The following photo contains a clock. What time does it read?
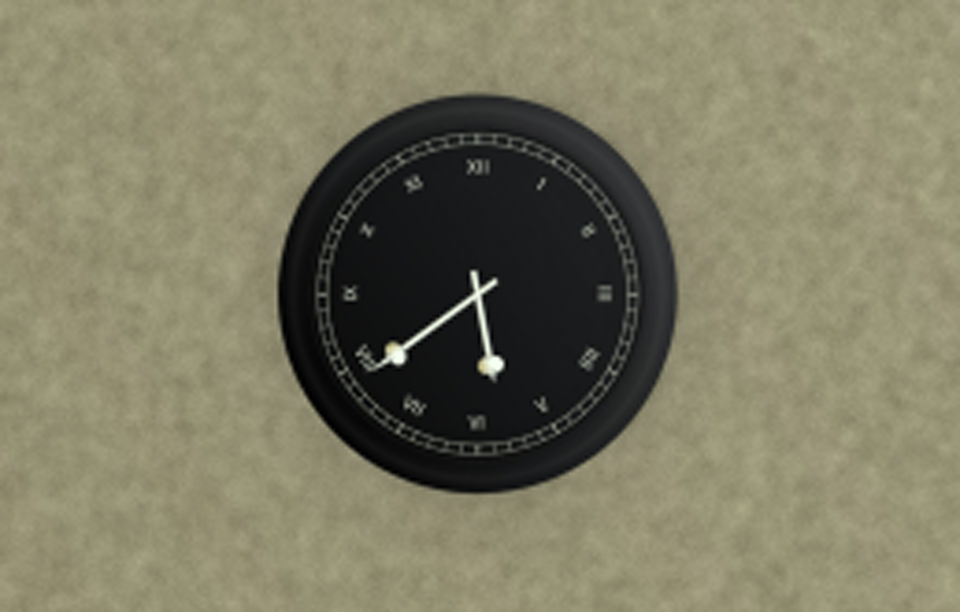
5:39
